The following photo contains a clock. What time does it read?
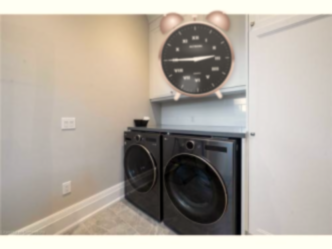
2:45
